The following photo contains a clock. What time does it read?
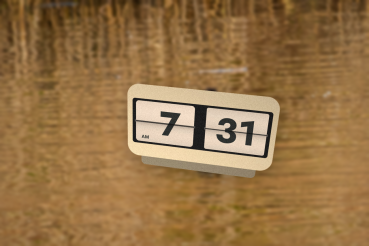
7:31
